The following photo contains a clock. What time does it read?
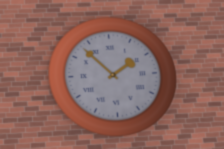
1:53
